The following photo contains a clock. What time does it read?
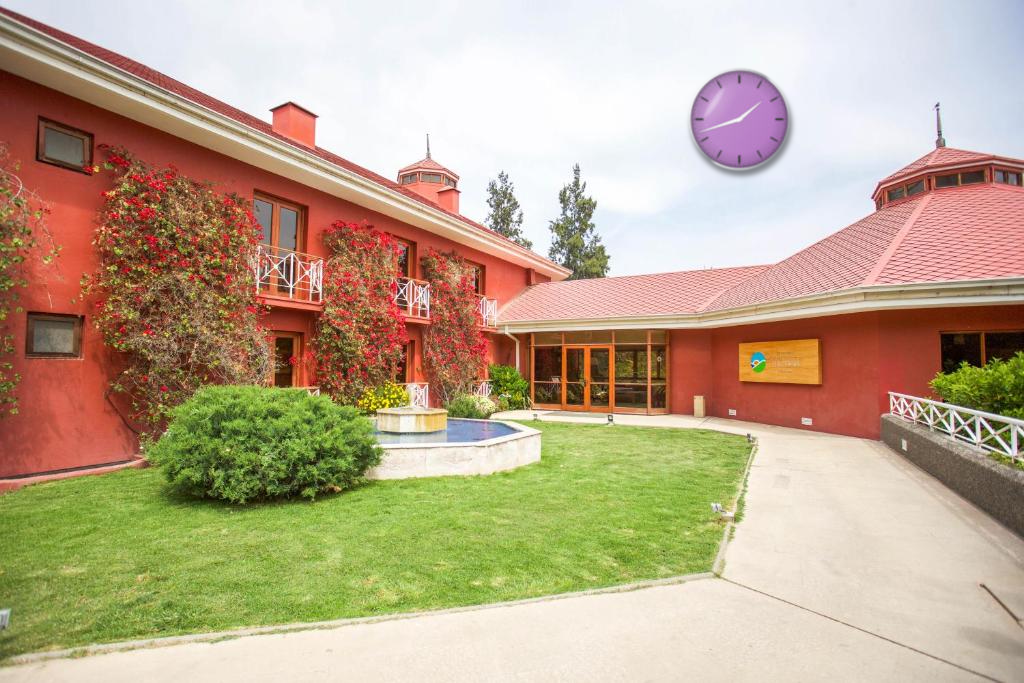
1:42
